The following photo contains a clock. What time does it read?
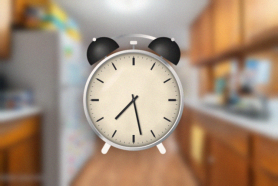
7:28
